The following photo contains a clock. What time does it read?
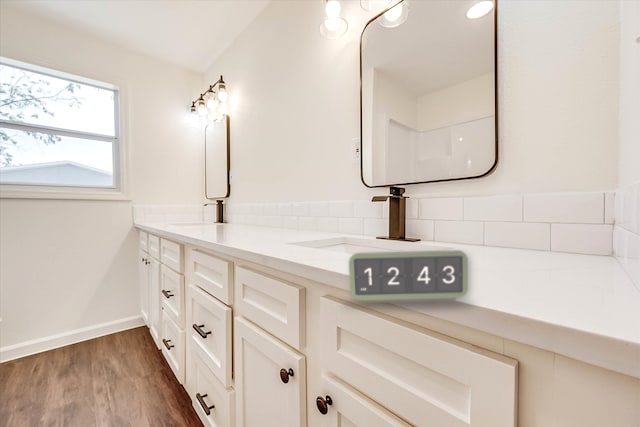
12:43
